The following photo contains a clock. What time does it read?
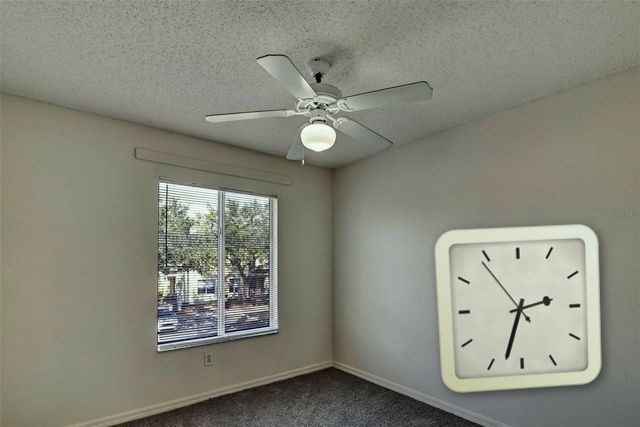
2:32:54
